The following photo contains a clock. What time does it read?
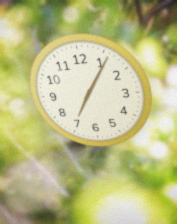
7:06
